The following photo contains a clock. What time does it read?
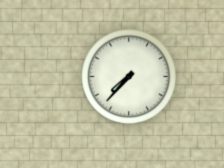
7:37
